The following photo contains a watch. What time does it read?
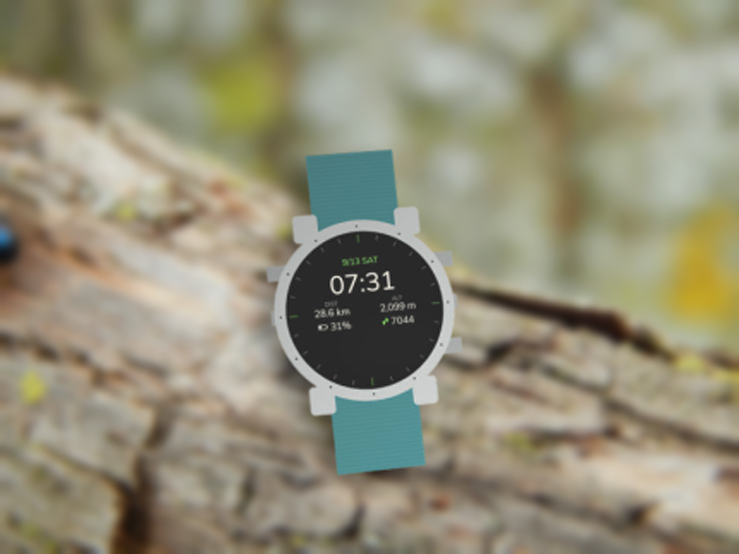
7:31
